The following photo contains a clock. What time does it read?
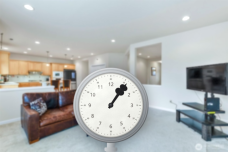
1:06
